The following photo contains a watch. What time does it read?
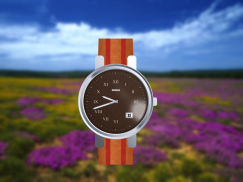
9:42
